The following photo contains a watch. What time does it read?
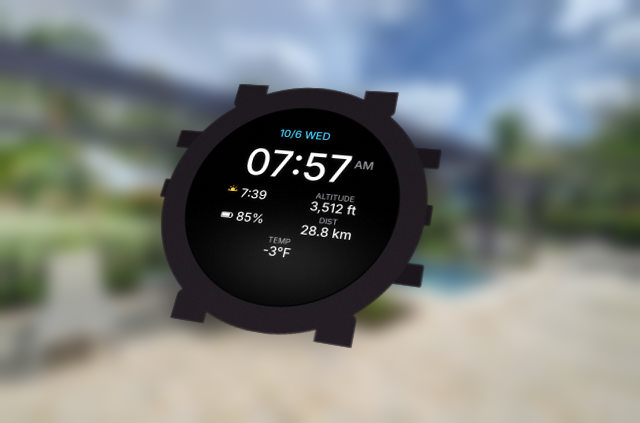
7:57
